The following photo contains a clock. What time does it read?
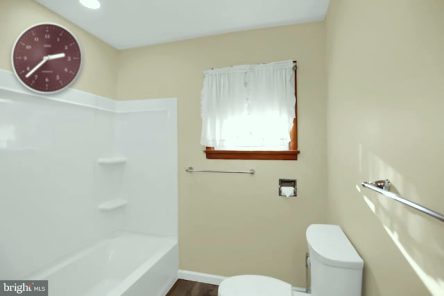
2:38
